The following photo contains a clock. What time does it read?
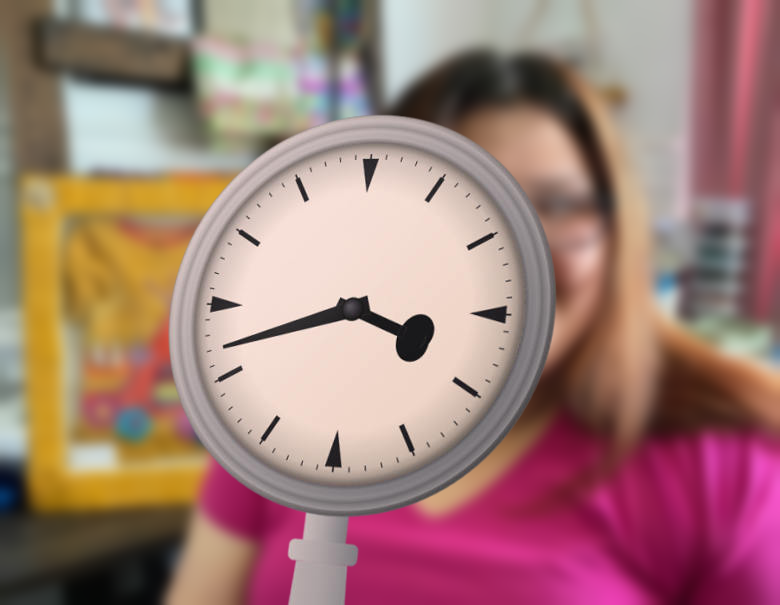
3:42
